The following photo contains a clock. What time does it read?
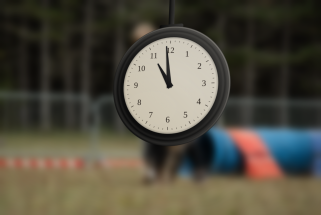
10:59
